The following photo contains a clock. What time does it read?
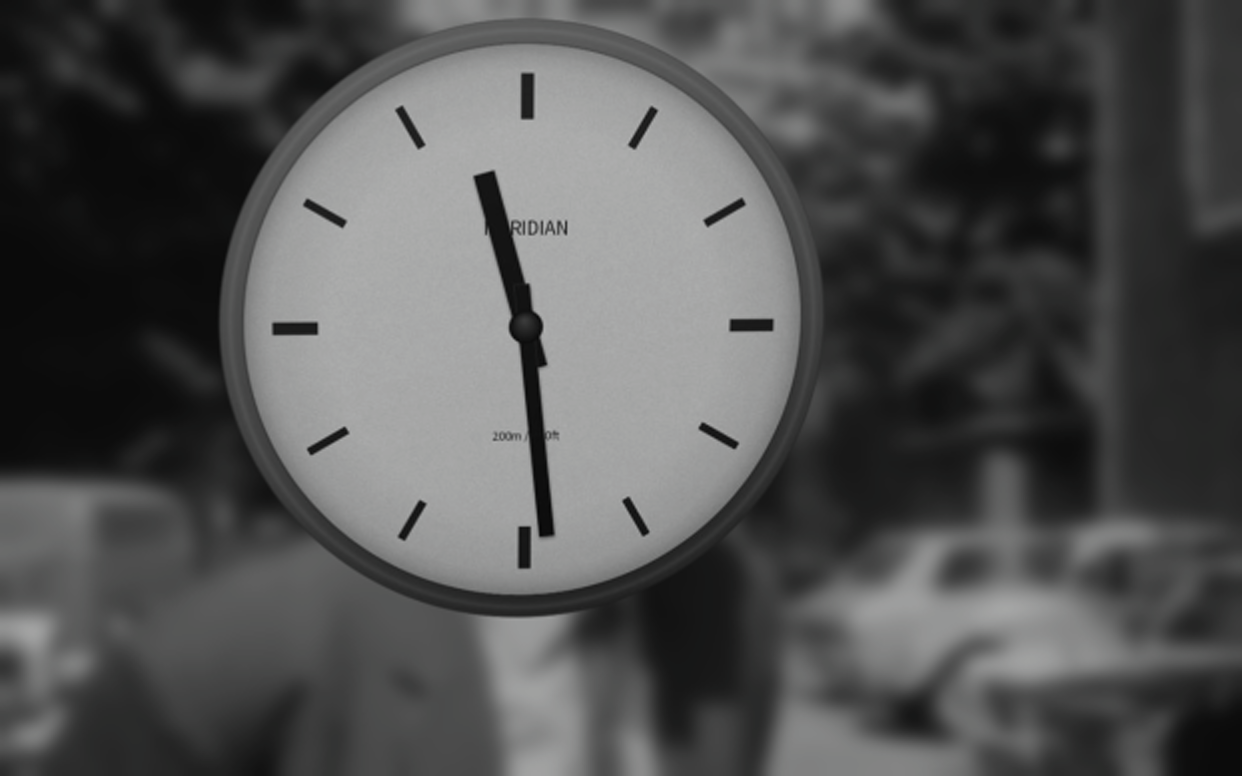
11:29
